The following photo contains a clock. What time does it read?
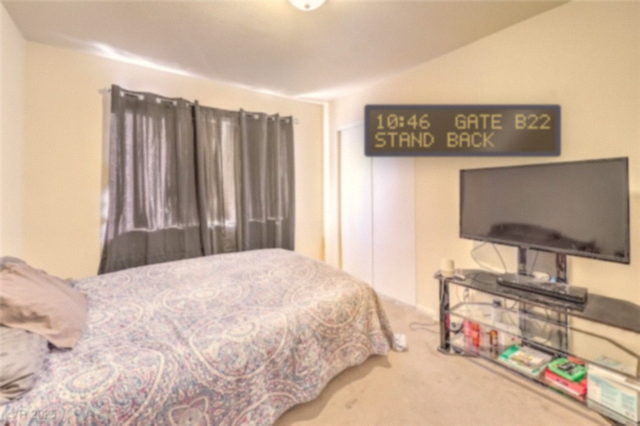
10:46
